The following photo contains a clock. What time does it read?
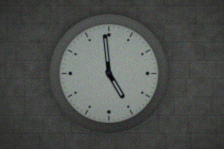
4:59
